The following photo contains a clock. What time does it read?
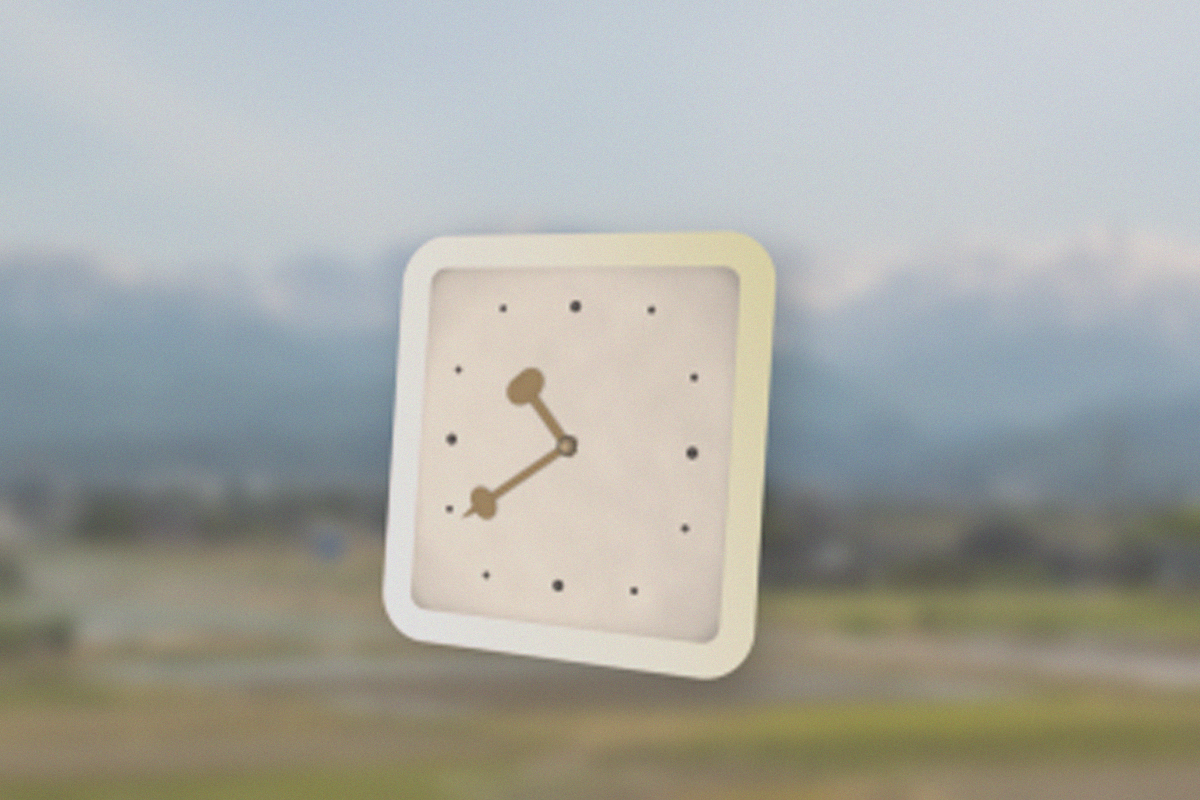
10:39
